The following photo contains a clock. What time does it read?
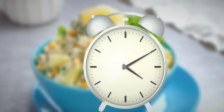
4:10
